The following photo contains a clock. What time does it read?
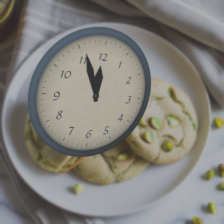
11:56
